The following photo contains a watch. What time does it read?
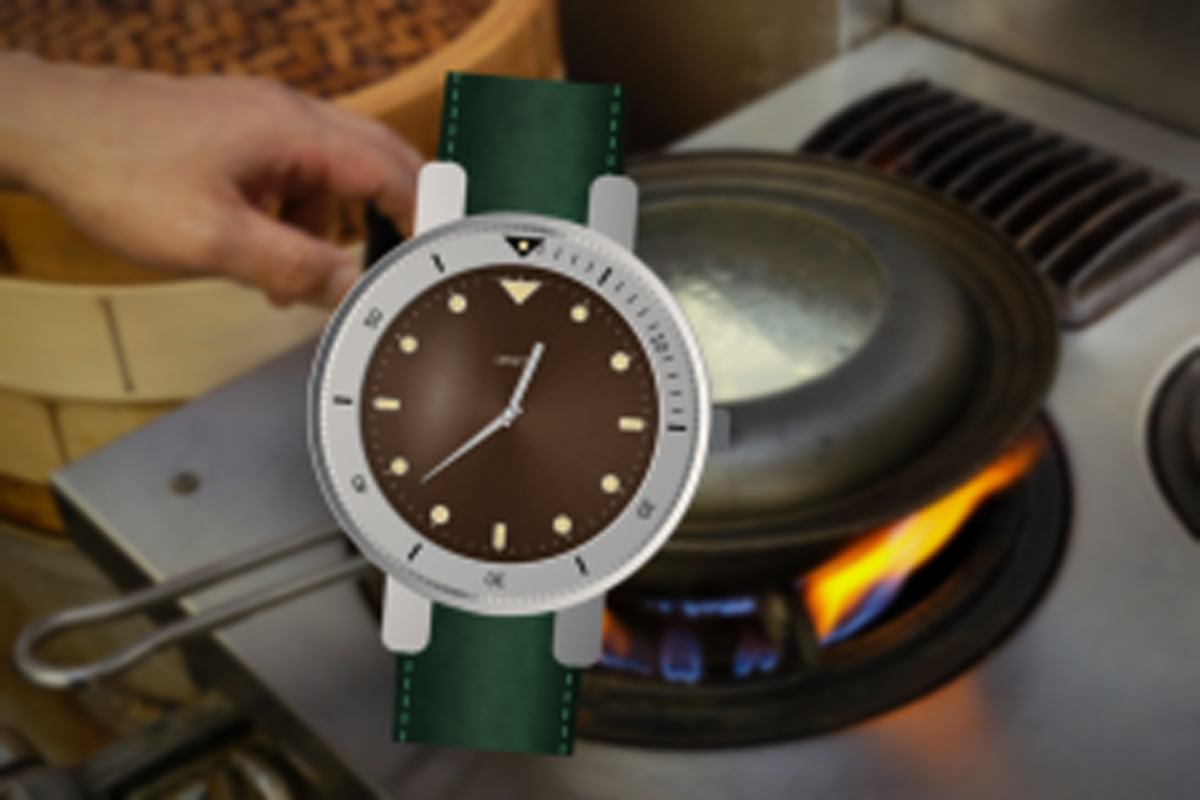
12:38
